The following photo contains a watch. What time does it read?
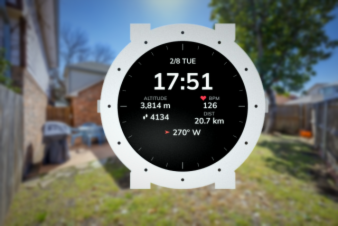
17:51
